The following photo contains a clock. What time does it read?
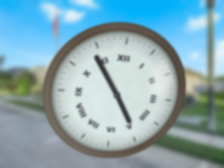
4:54
